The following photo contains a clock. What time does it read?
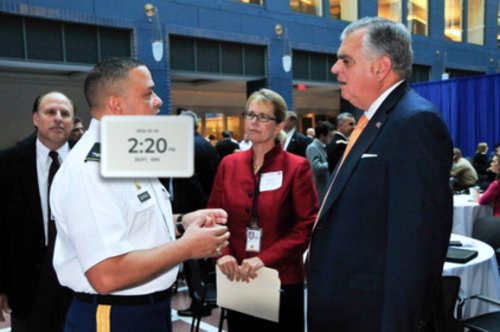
2:20
